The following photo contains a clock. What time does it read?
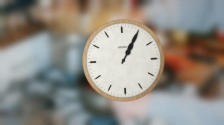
1:05
